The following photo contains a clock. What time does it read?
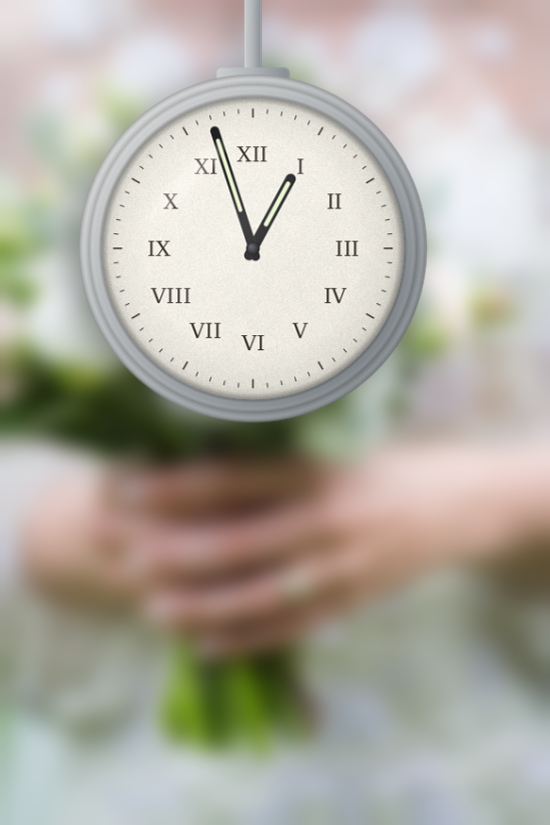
12:57
